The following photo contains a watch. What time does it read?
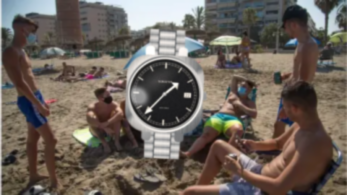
1:37
